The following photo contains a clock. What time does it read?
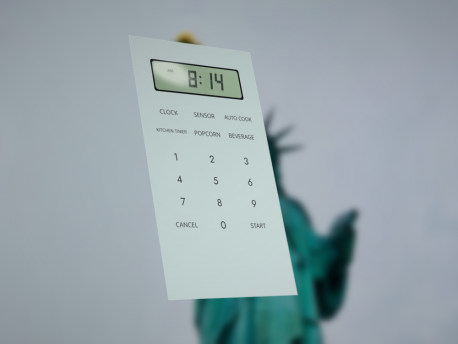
8:14
